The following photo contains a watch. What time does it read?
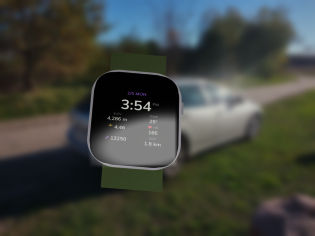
3:54
